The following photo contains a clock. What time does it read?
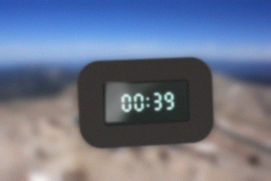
0:39
